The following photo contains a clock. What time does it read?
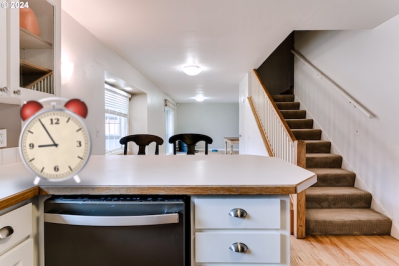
8:55
